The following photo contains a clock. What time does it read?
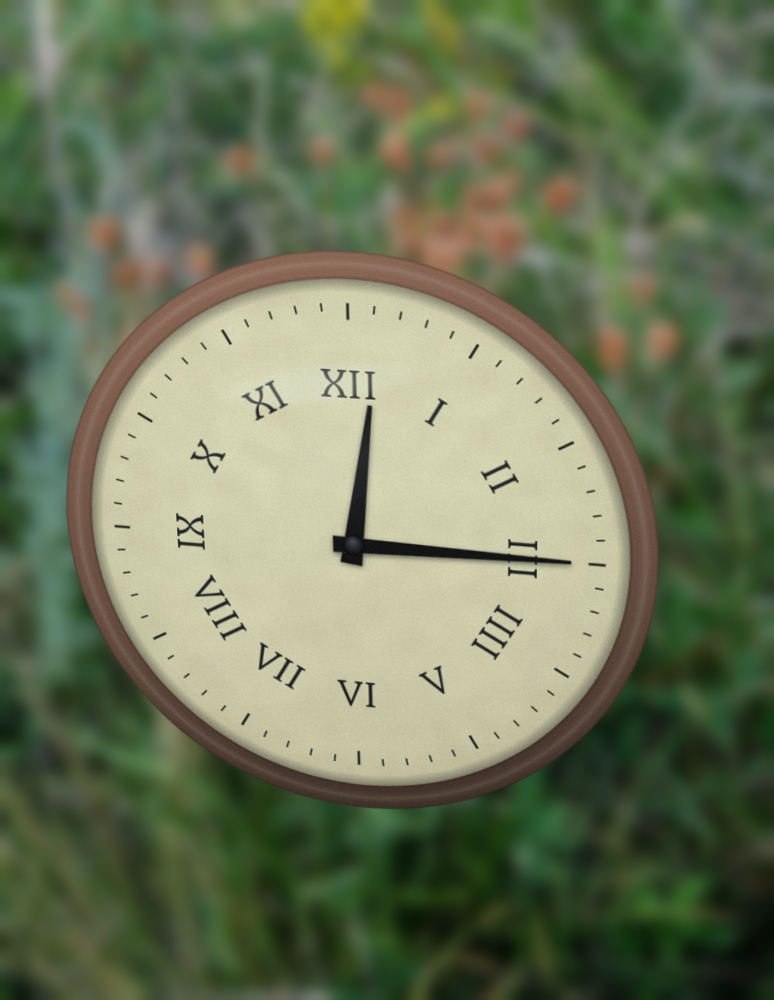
12:15
